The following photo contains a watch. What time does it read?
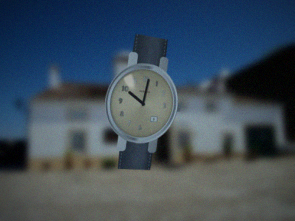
10:01
